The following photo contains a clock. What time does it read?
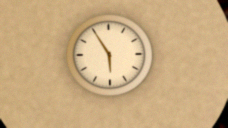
5:55
